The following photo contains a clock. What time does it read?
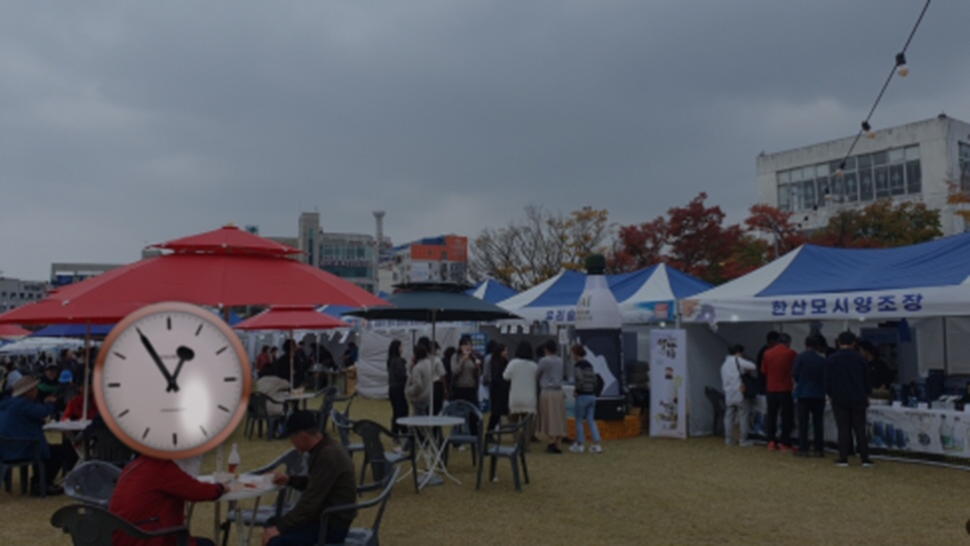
12:55
